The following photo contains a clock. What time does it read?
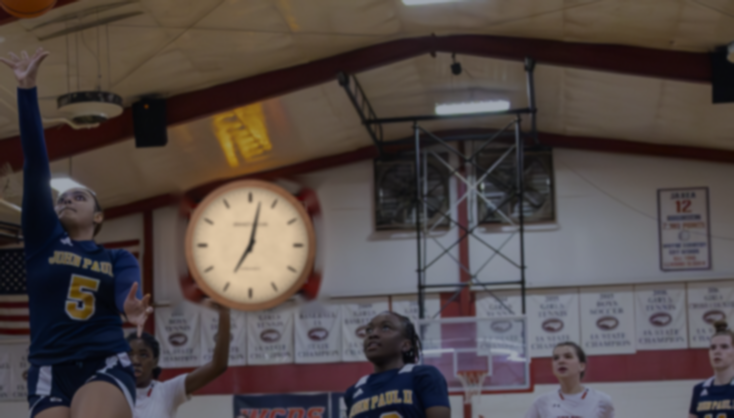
7:02
